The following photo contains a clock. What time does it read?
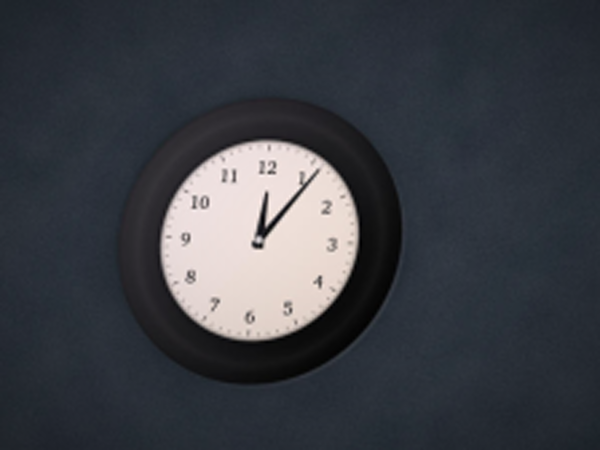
12:06
